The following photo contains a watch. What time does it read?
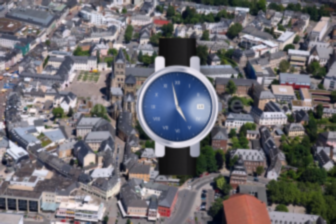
4:58
